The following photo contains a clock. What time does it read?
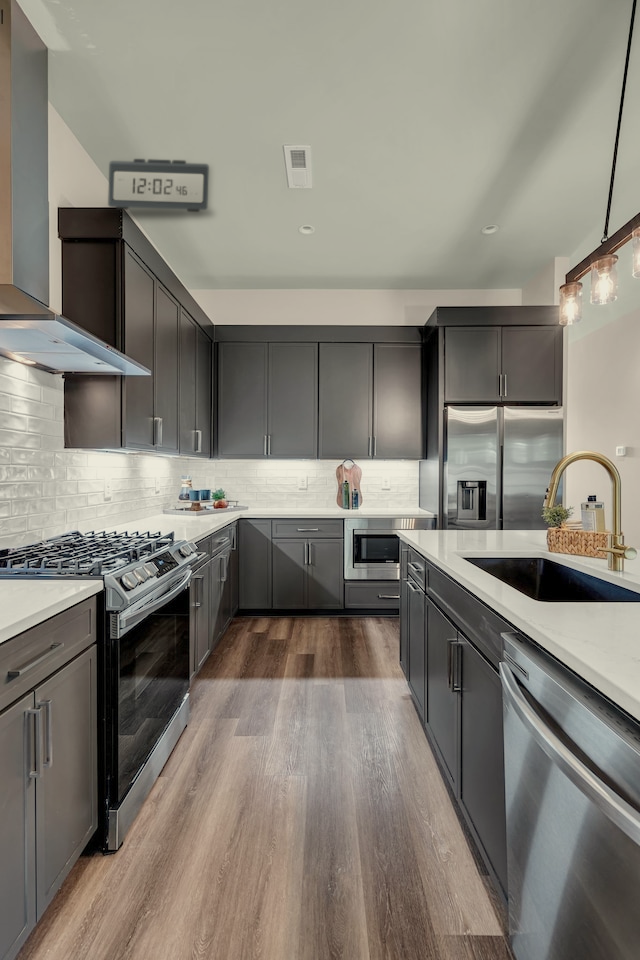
12:02
